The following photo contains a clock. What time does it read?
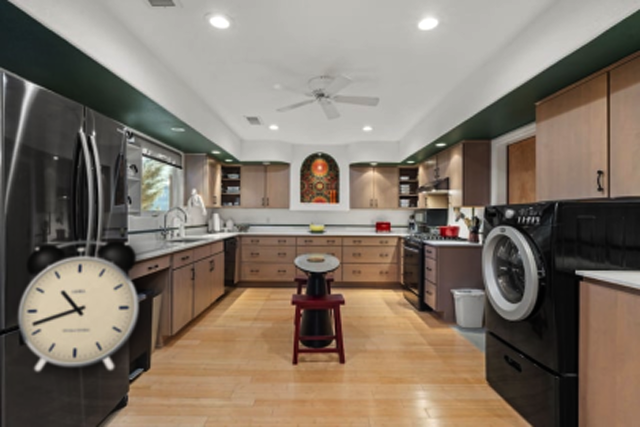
10:42
